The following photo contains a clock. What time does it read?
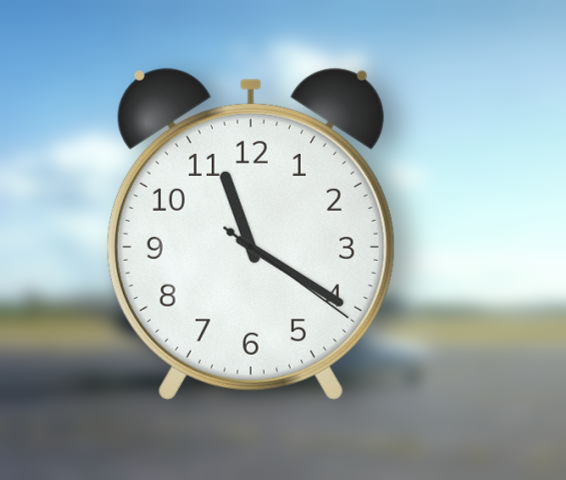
11:20:21
